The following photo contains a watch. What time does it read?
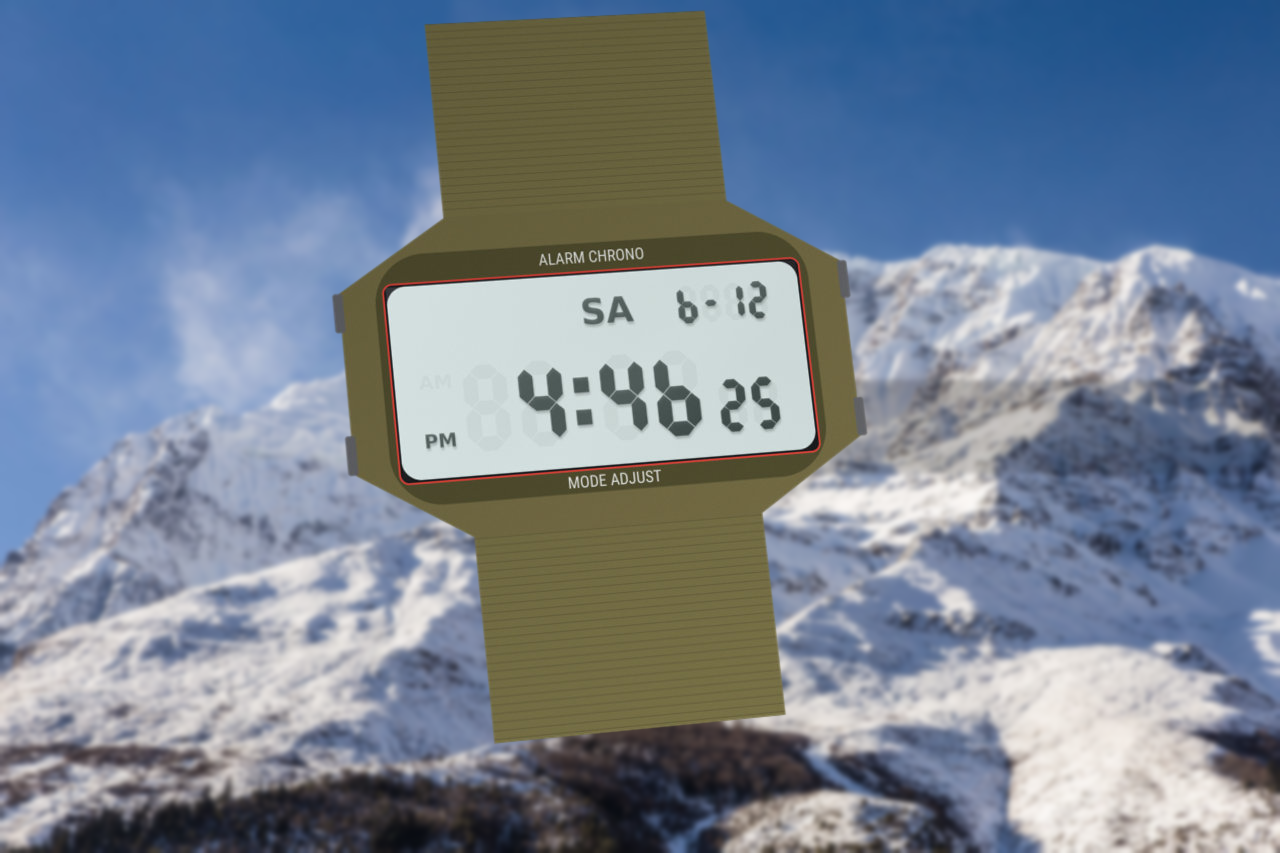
4:46:25
